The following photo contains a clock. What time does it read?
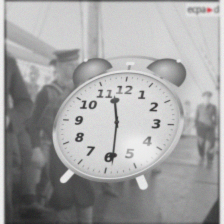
11:29
